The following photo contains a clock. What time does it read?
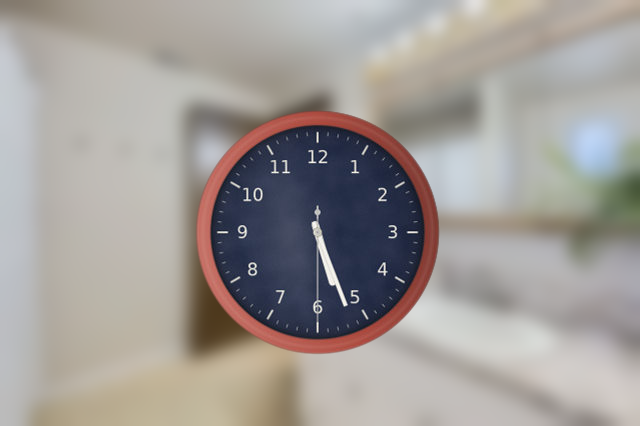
5:26:30
